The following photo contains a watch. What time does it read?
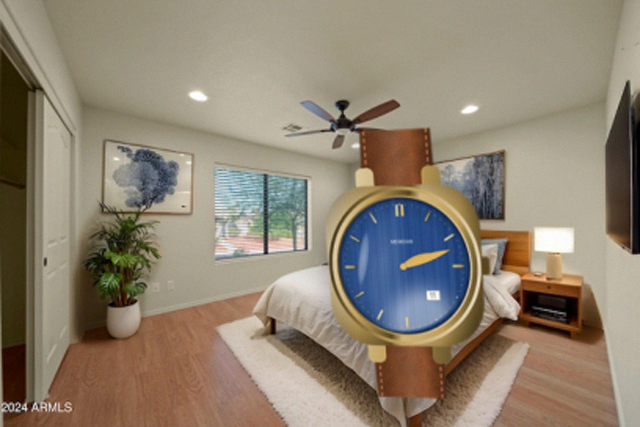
2:12
